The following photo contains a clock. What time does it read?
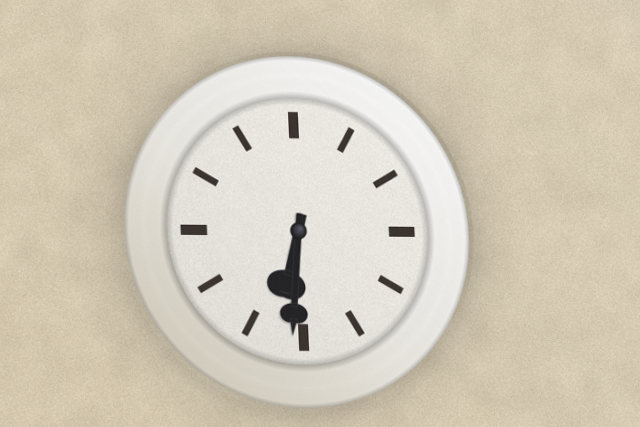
6:31
